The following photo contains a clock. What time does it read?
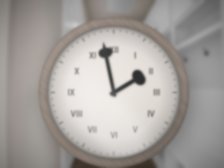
1:58
